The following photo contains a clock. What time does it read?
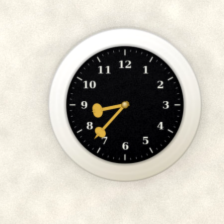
8:37
